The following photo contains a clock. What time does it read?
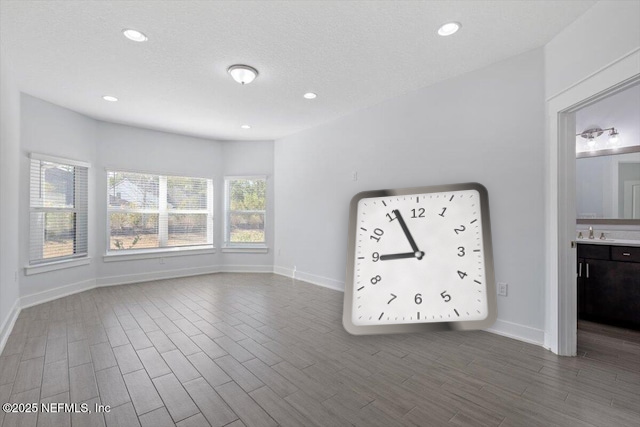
8:56
